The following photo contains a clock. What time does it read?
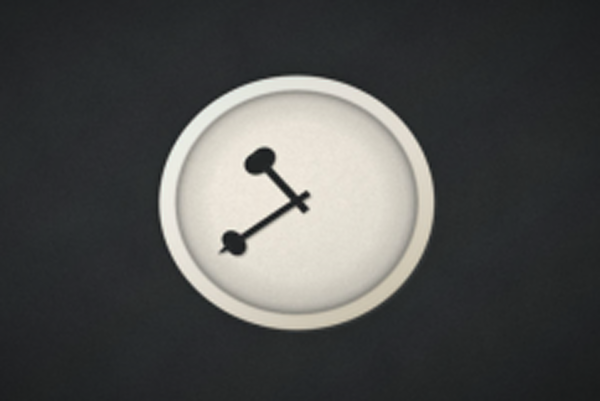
10:39
